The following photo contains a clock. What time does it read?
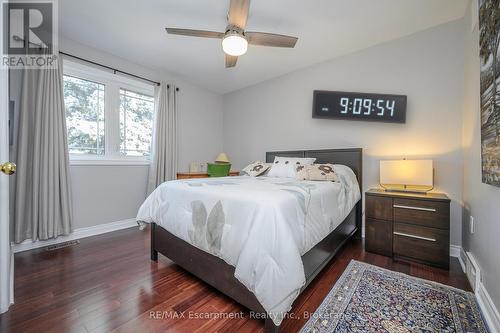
9:09:54
